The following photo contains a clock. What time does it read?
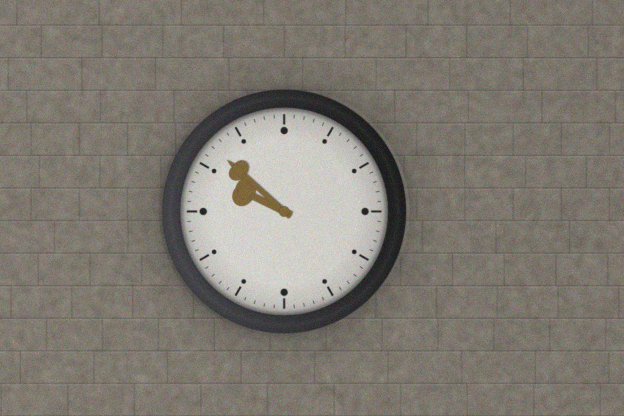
9:52
